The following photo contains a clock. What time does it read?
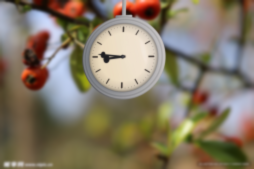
8:46
